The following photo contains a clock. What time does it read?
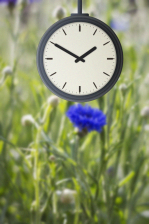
1:50
